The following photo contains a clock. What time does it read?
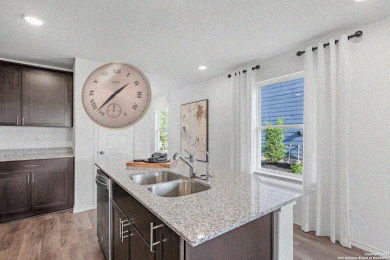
1:37
